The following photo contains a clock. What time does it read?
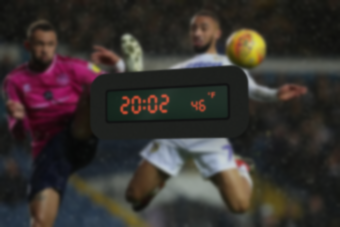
20:02
